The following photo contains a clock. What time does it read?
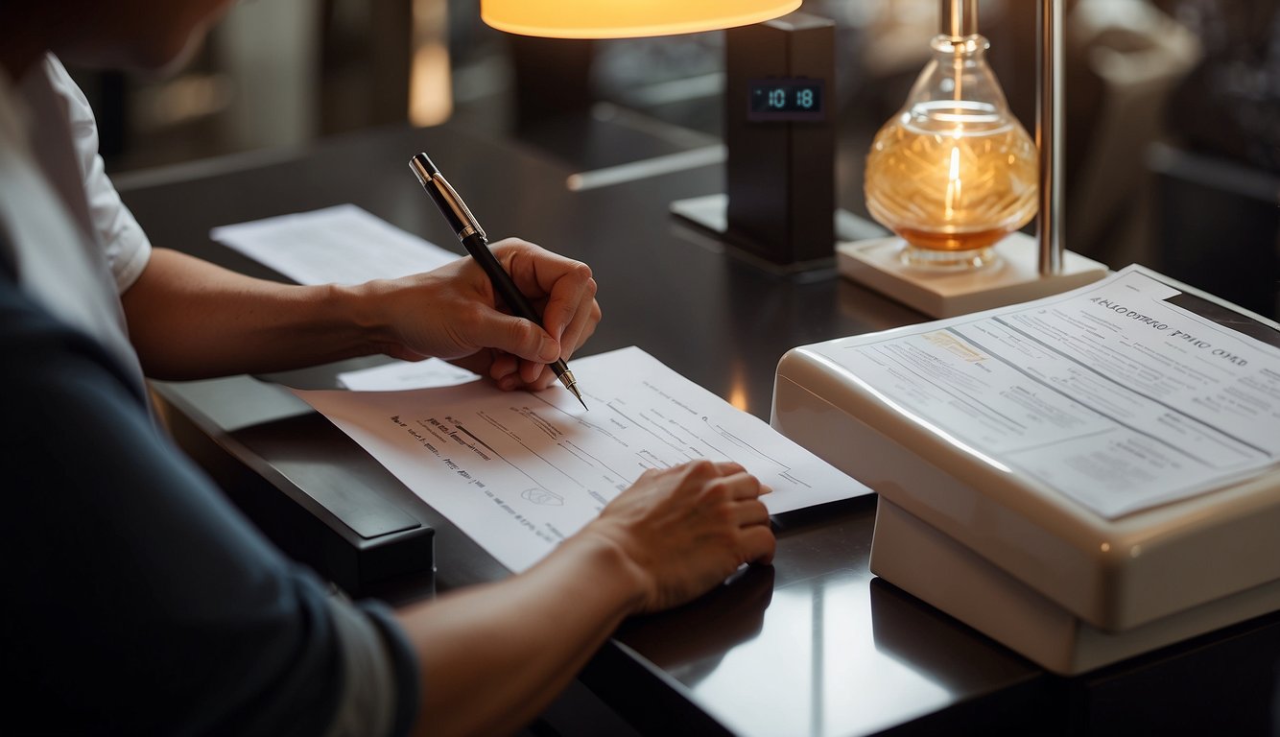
10:18
